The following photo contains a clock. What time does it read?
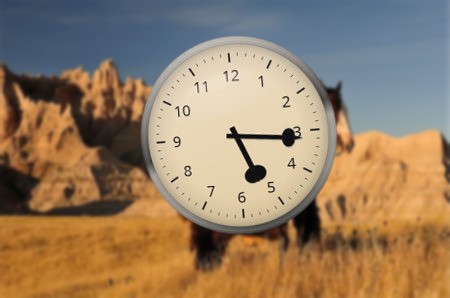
5:16
